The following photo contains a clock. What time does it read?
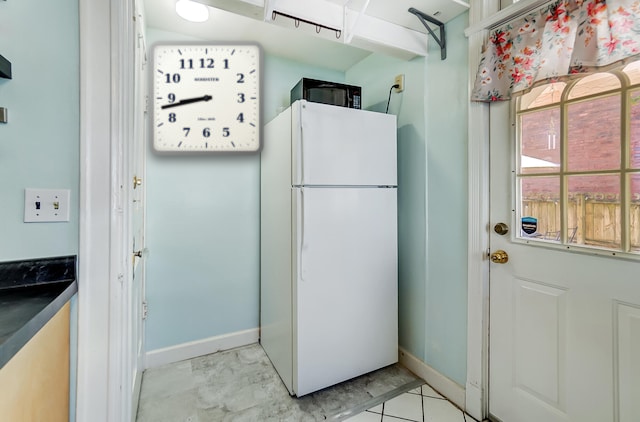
8:43
